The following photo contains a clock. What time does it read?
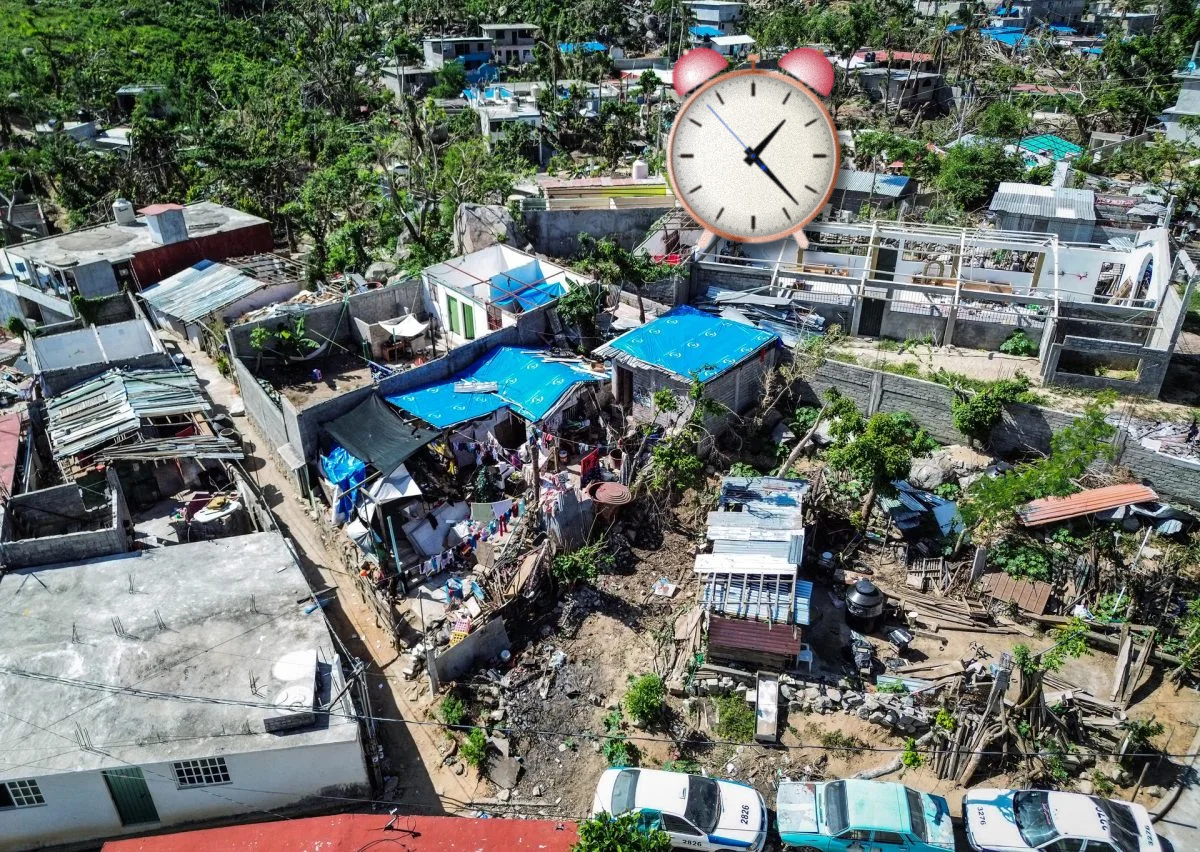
1:22:53
